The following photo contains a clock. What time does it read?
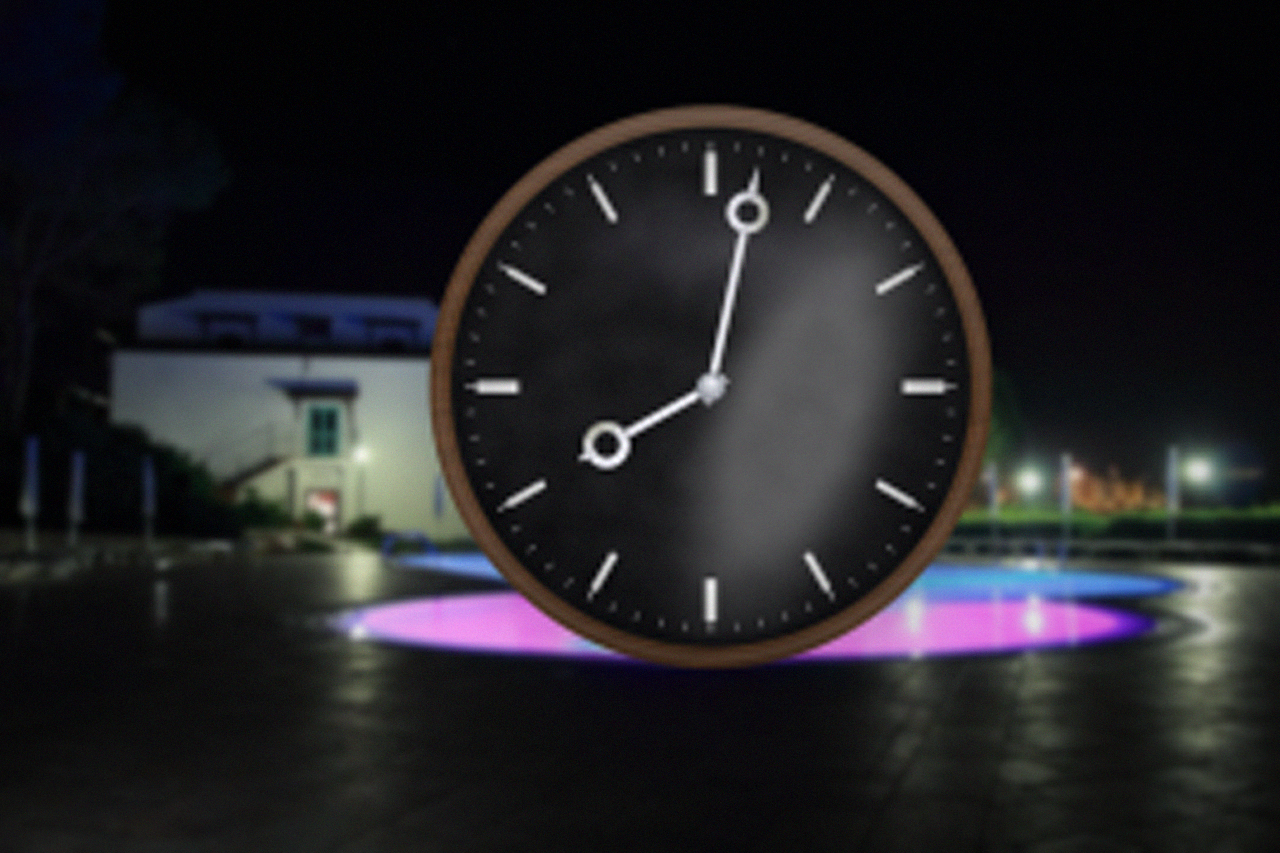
8:02
